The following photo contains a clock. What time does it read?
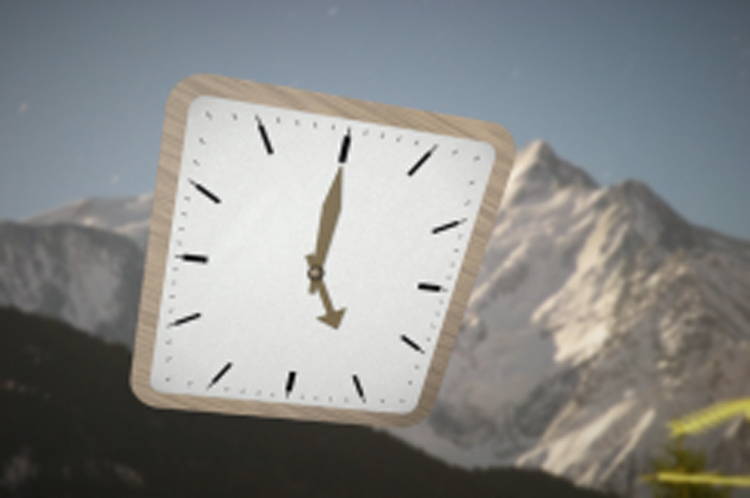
5:00
